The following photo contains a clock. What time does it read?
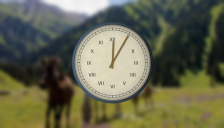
12:05
